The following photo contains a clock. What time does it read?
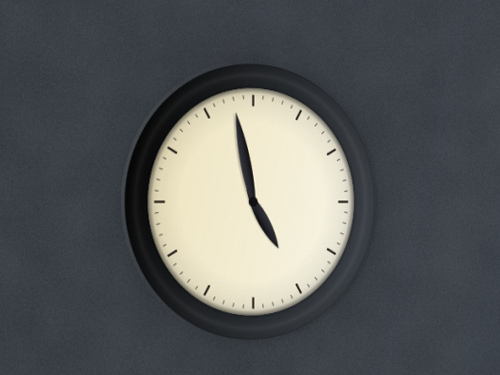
4:58
